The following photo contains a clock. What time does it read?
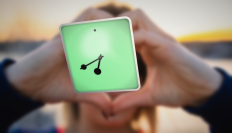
6:41
